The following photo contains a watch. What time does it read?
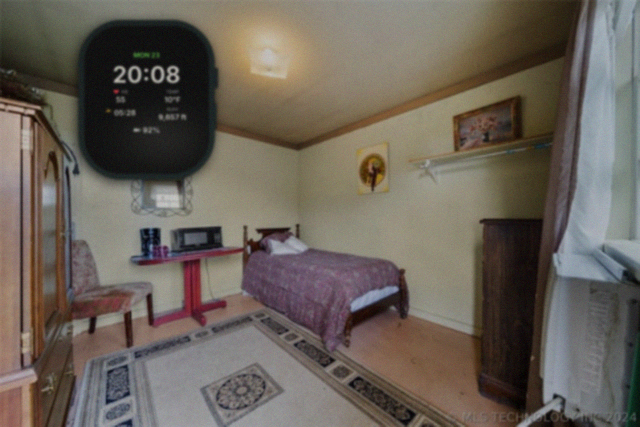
20:08
